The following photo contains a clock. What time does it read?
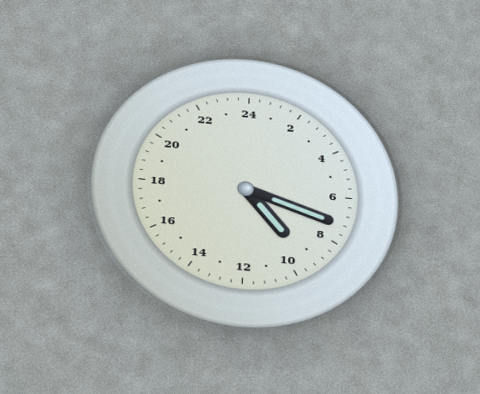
9:18
